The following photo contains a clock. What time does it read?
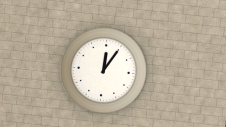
12:05
